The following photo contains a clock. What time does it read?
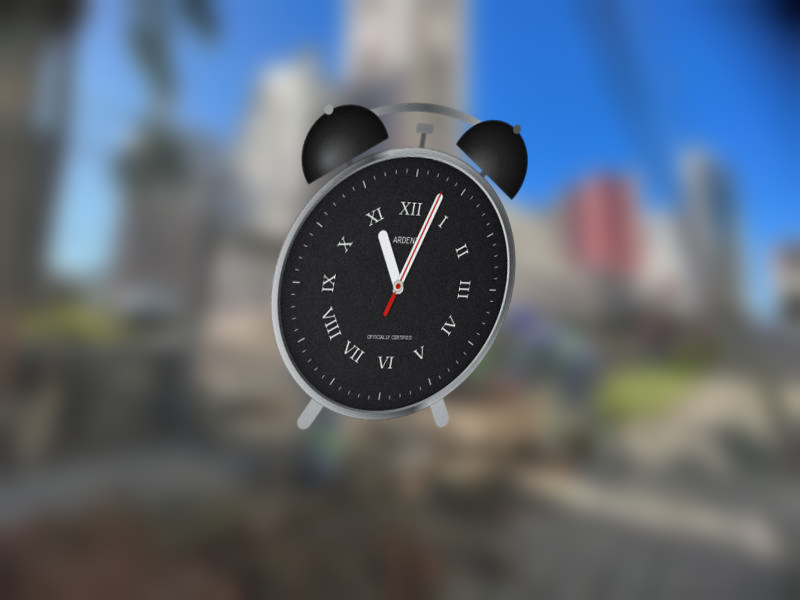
11:03:03
